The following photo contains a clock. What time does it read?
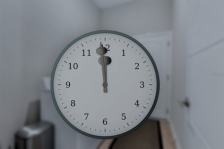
11:59
